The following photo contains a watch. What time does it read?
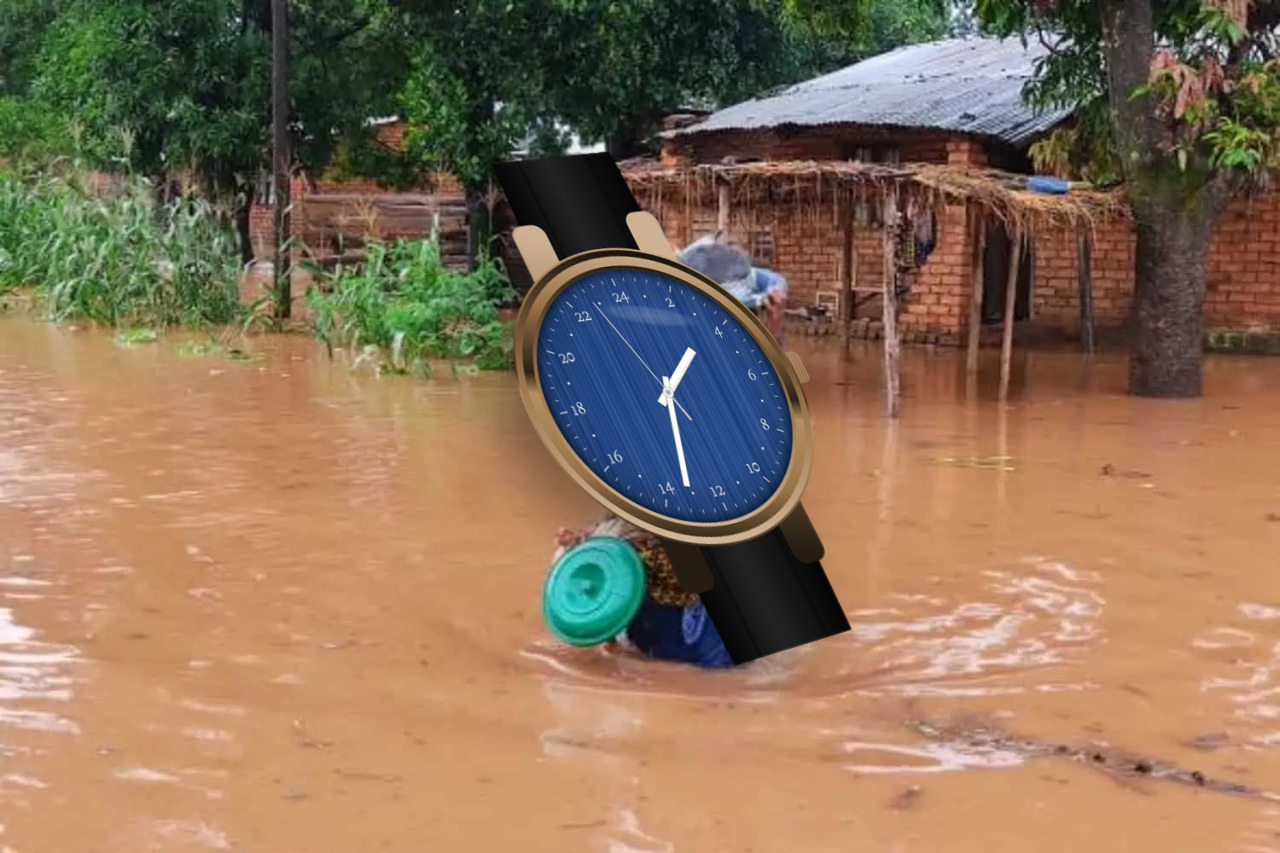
3:32:57
